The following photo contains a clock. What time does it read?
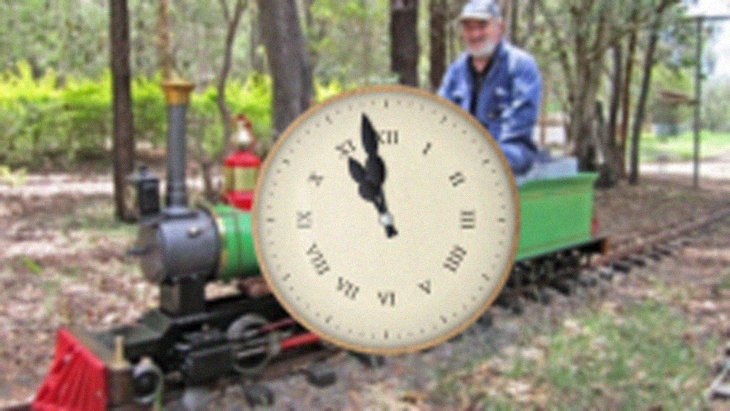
10:58
